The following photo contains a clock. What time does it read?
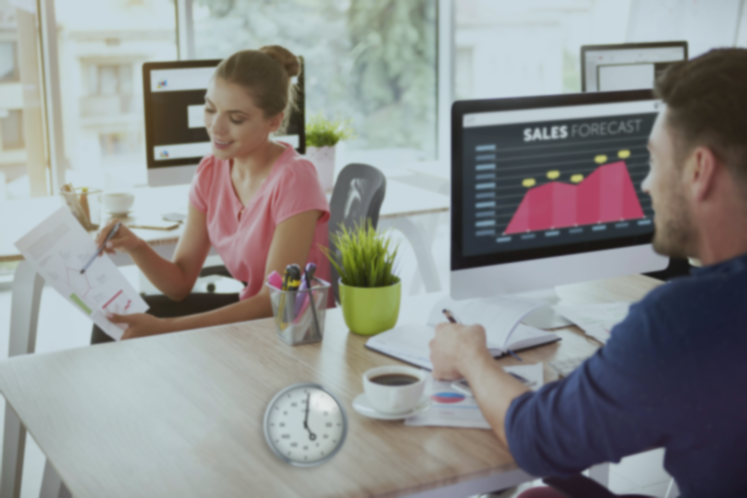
5:01
